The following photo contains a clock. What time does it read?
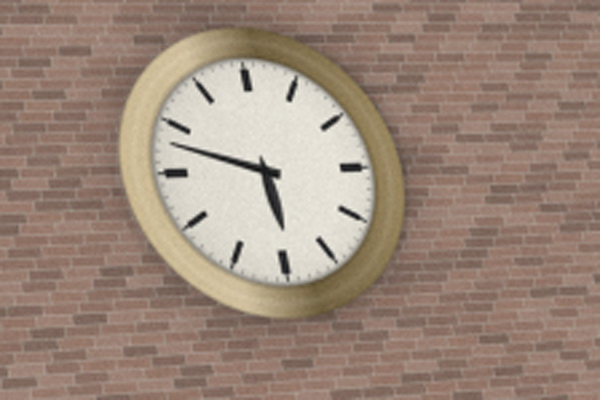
5:48
